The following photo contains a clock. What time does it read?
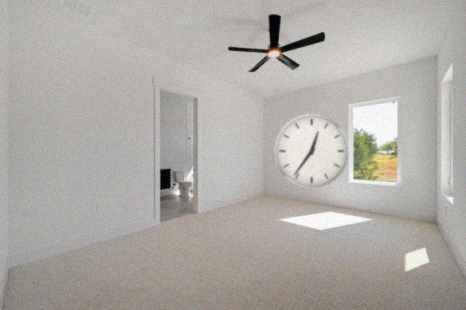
12:36
